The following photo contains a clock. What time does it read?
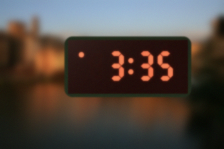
3:35
